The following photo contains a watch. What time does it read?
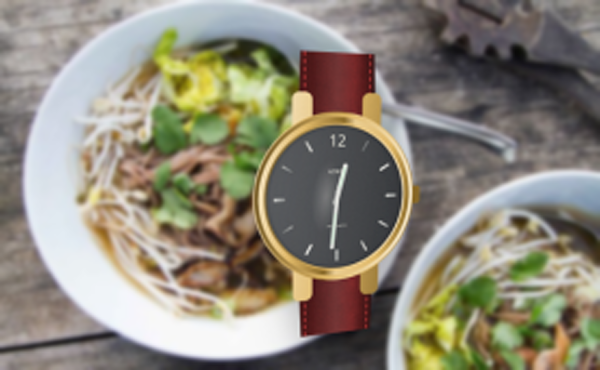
12:31
